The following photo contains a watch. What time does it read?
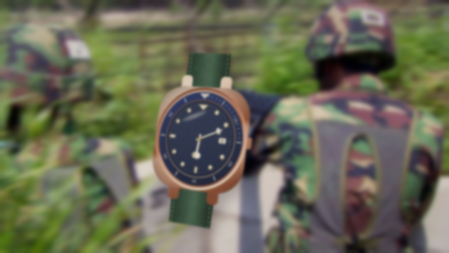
6:11
